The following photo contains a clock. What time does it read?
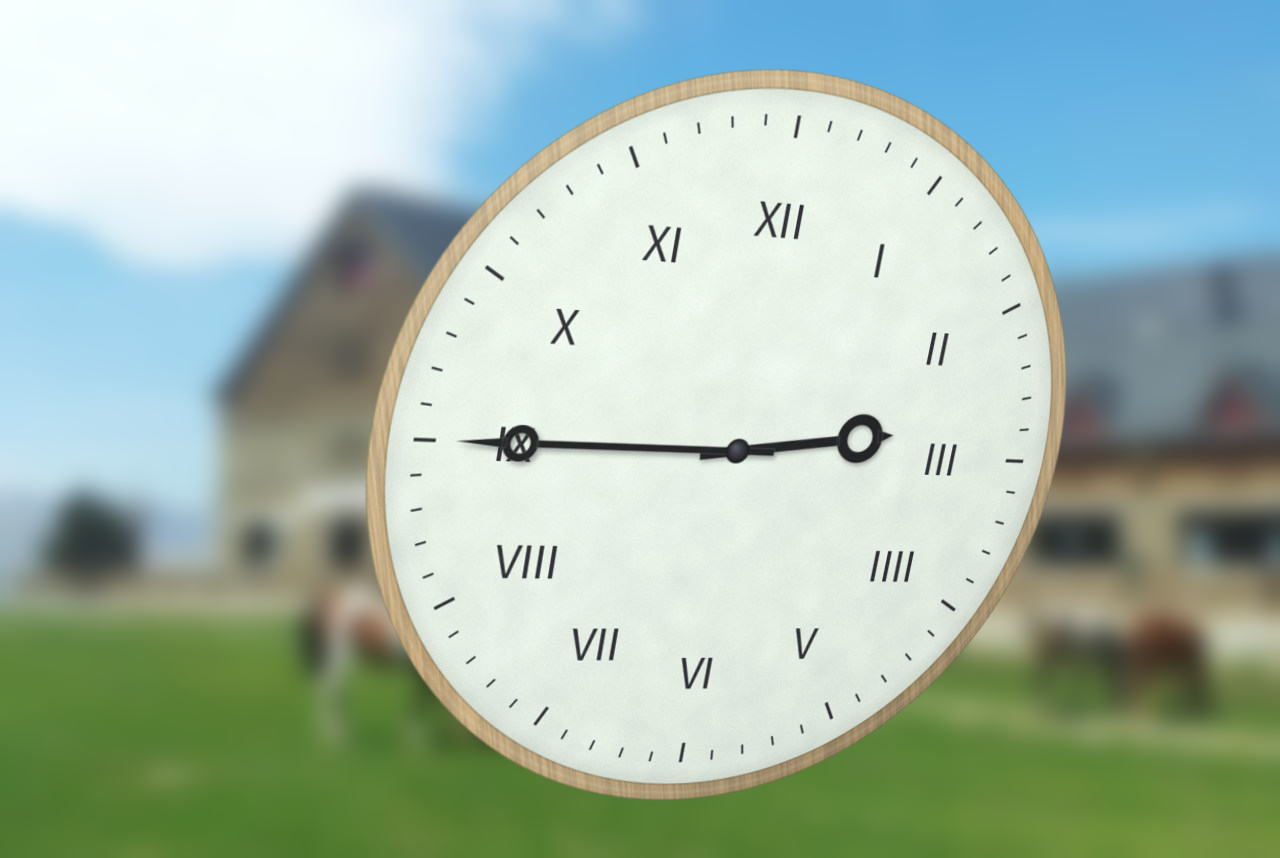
2:45
